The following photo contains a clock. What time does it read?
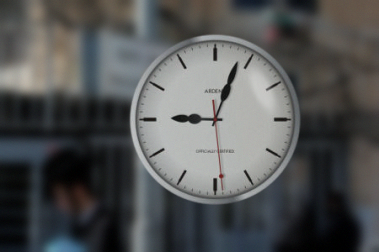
9:03:29
